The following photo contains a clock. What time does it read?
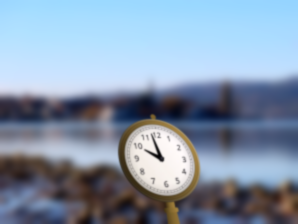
9:58
